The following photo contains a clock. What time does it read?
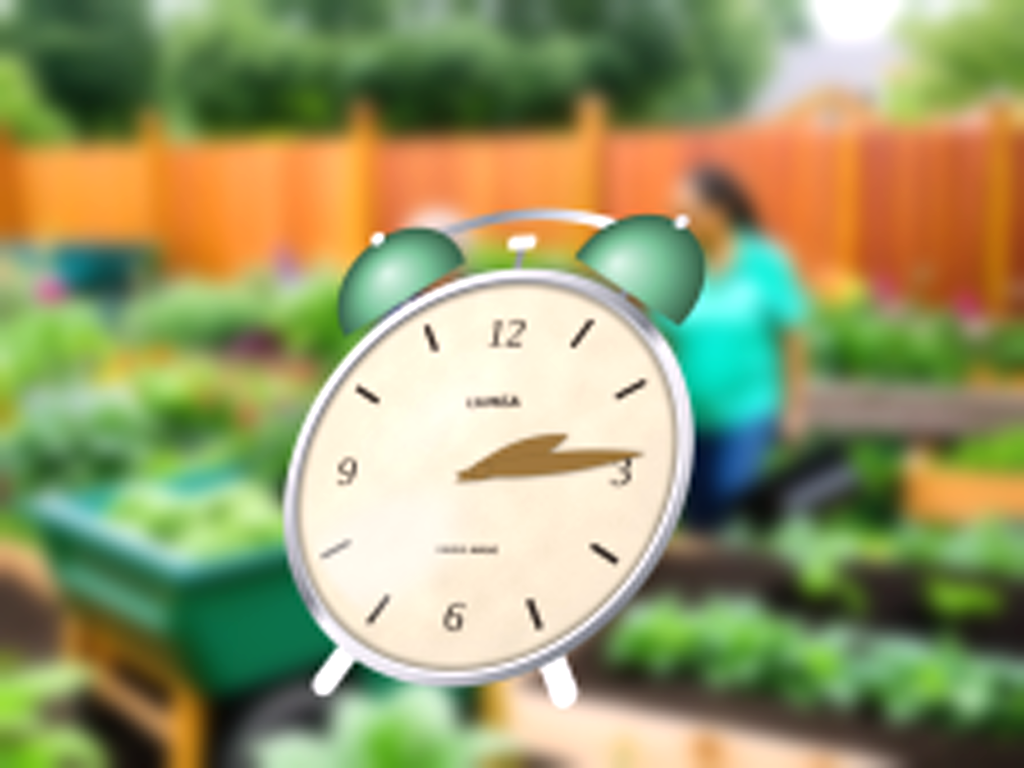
2:14
